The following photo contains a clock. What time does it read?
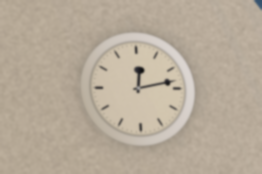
12:13
